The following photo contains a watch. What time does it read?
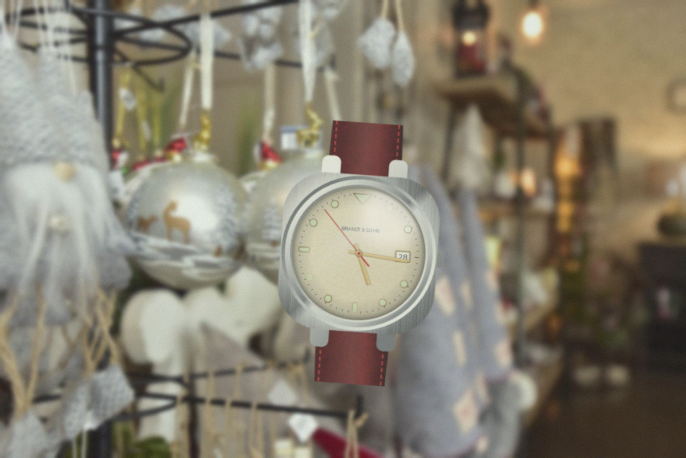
5:15:53
